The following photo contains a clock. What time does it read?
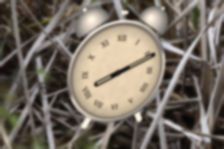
8:11
